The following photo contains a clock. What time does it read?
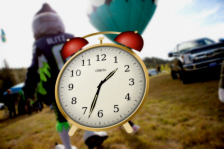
1:33
